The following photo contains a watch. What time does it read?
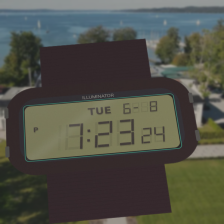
7:23:24
